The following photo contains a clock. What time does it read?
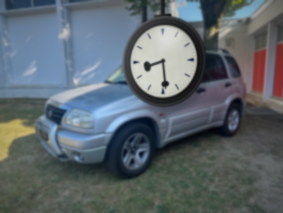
8:29
